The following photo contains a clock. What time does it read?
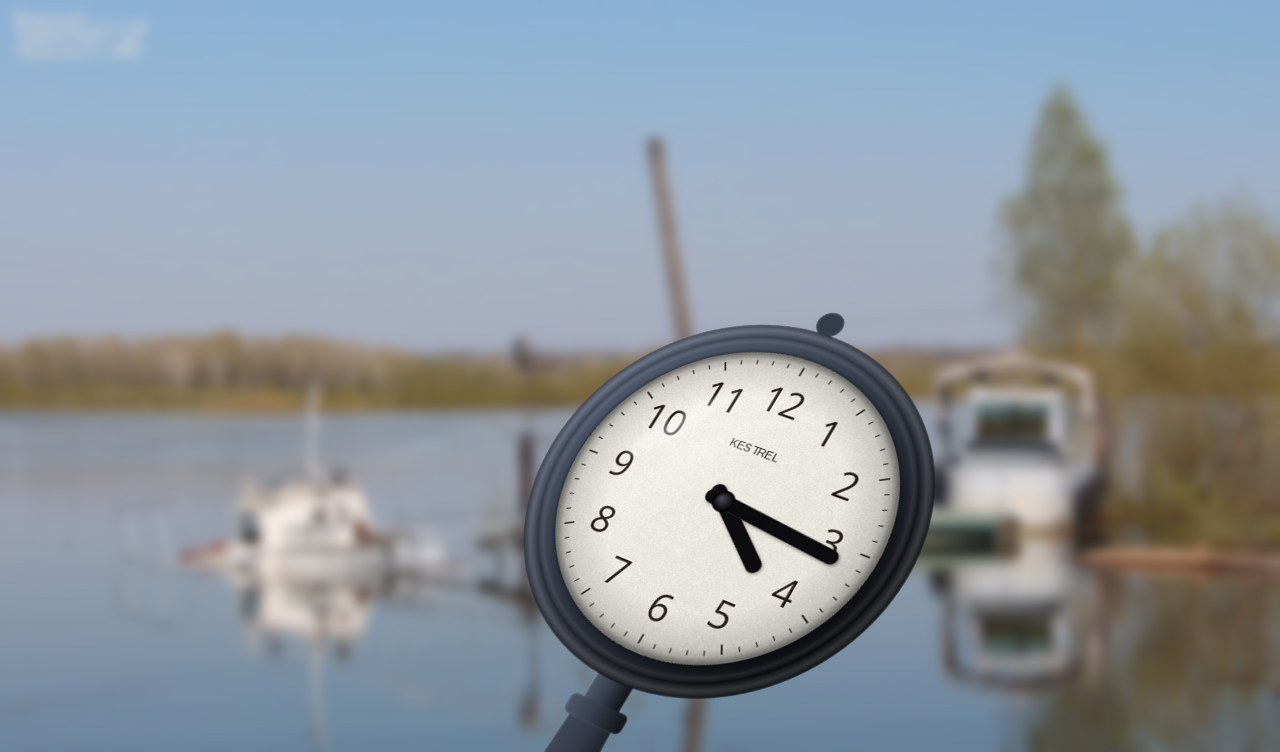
4:16
